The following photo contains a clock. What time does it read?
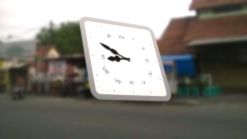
8:50
